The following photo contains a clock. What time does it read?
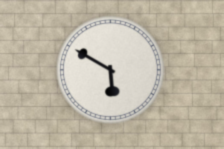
5:50
